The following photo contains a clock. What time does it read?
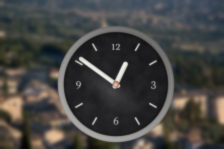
12:51
